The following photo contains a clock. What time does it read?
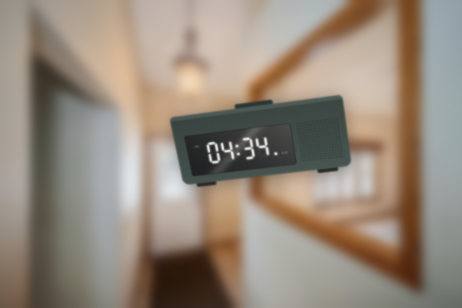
4:34
